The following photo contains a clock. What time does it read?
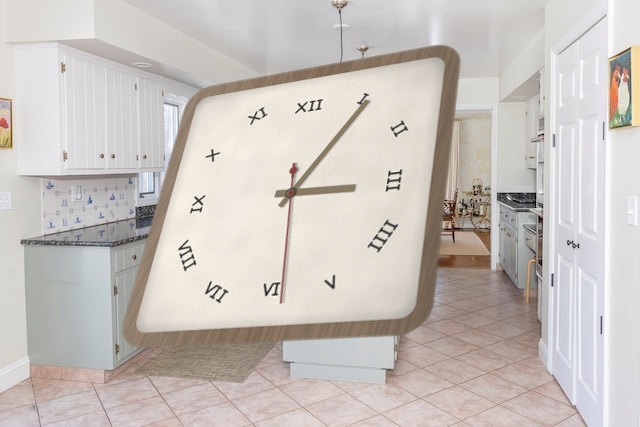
3:05:29
